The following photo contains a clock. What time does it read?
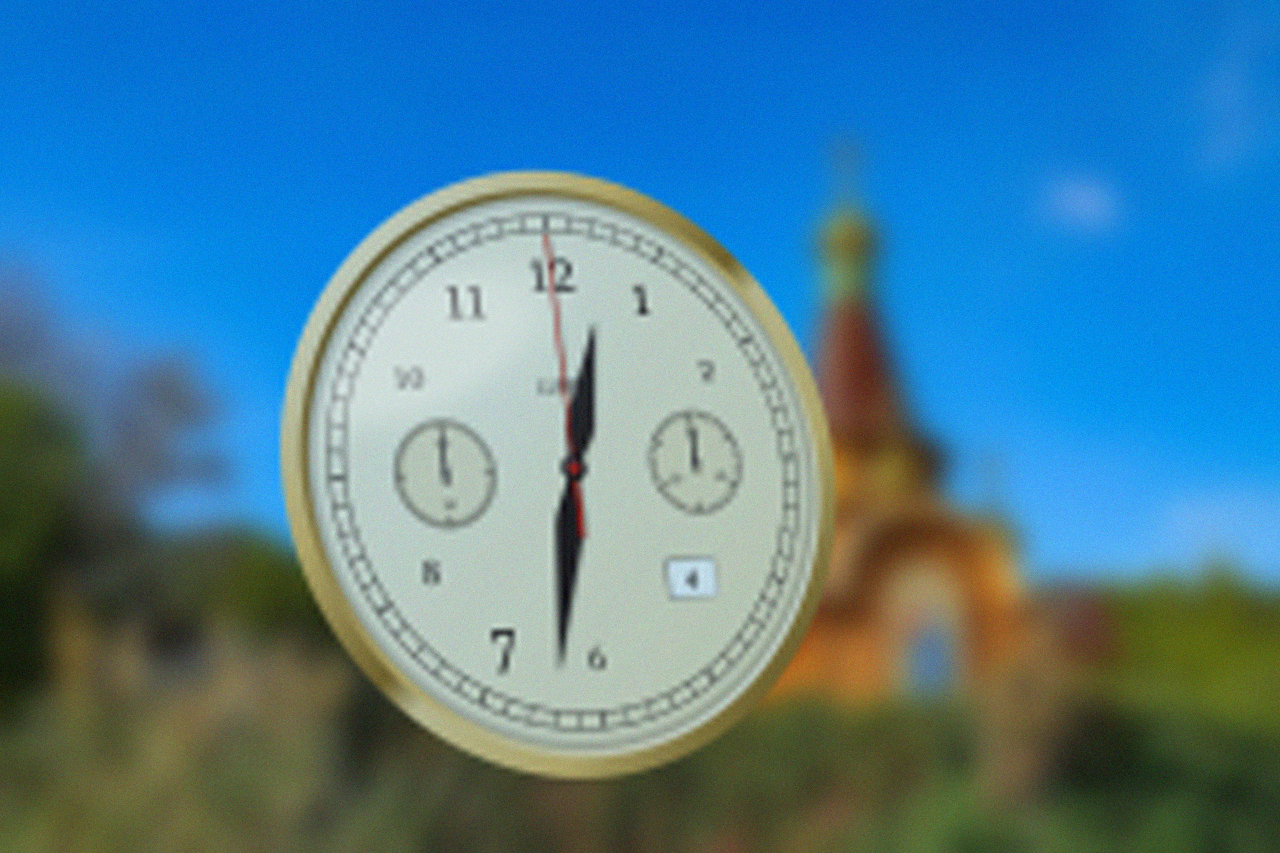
12:32
